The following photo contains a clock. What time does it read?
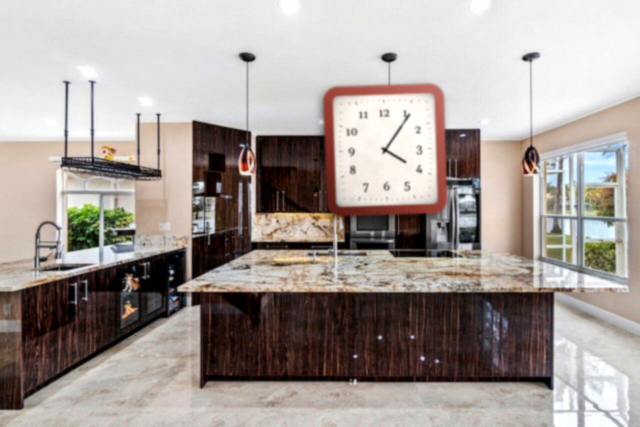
4:06
